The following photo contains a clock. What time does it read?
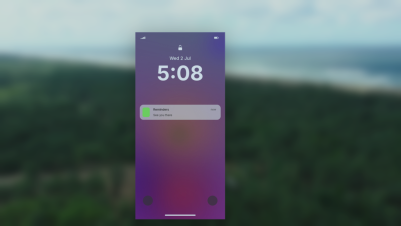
5:08
